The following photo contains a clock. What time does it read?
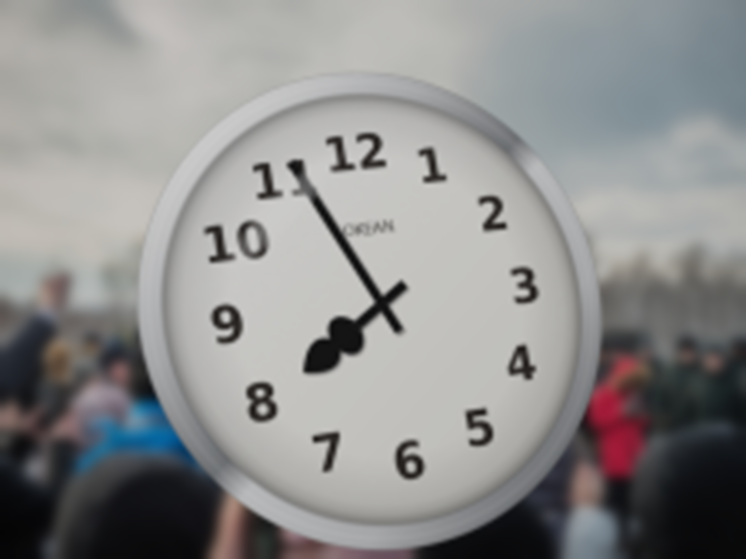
7:56
